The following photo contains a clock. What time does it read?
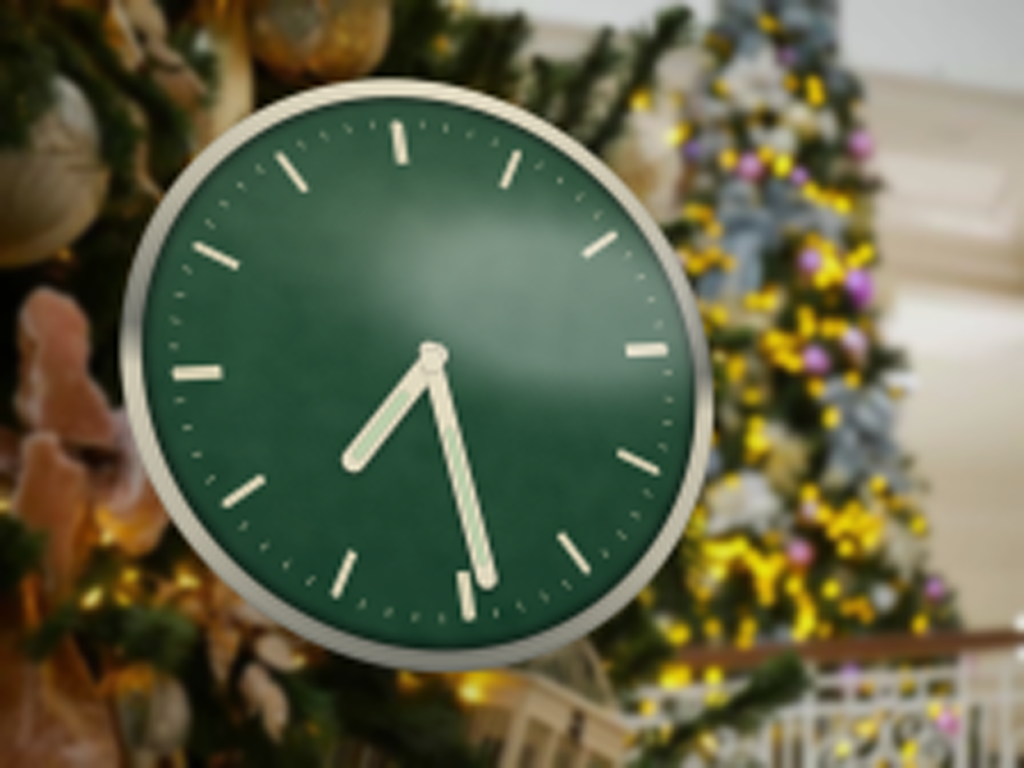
7:29
